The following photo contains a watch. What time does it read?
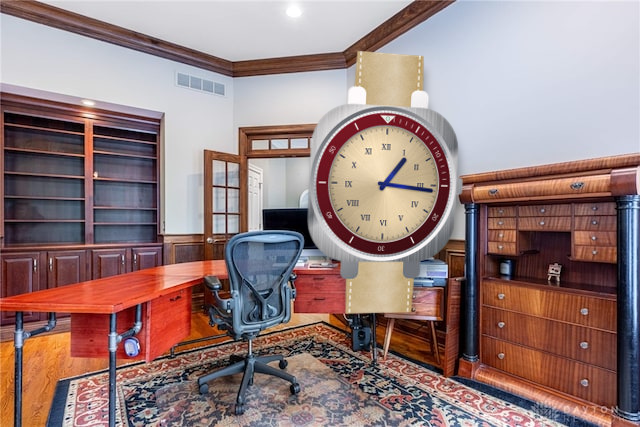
1:16
